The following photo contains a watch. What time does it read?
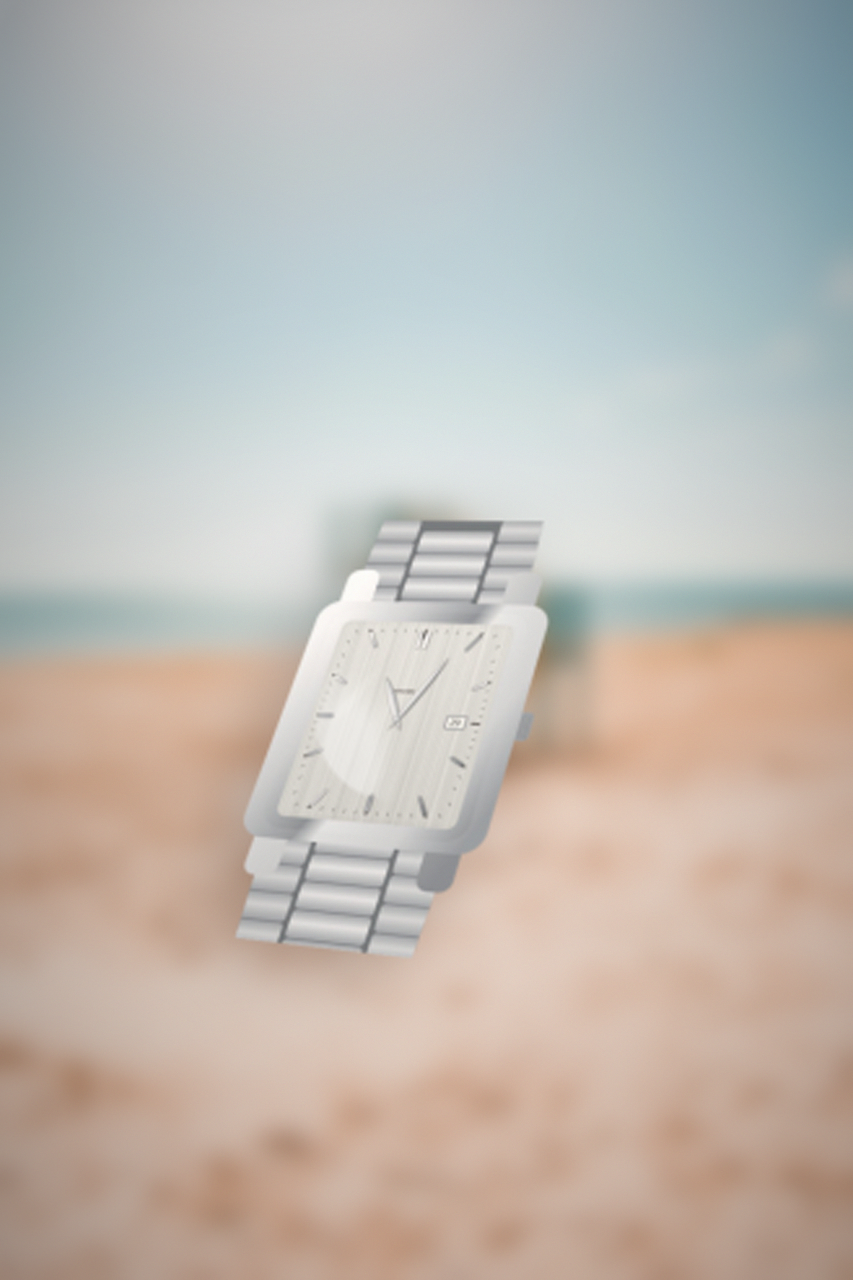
11:04
